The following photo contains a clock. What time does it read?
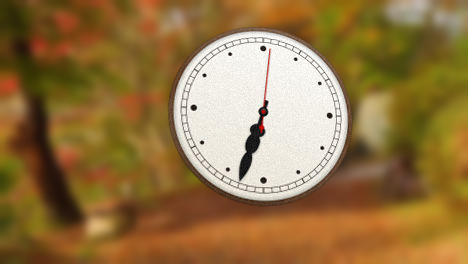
6:33:01
